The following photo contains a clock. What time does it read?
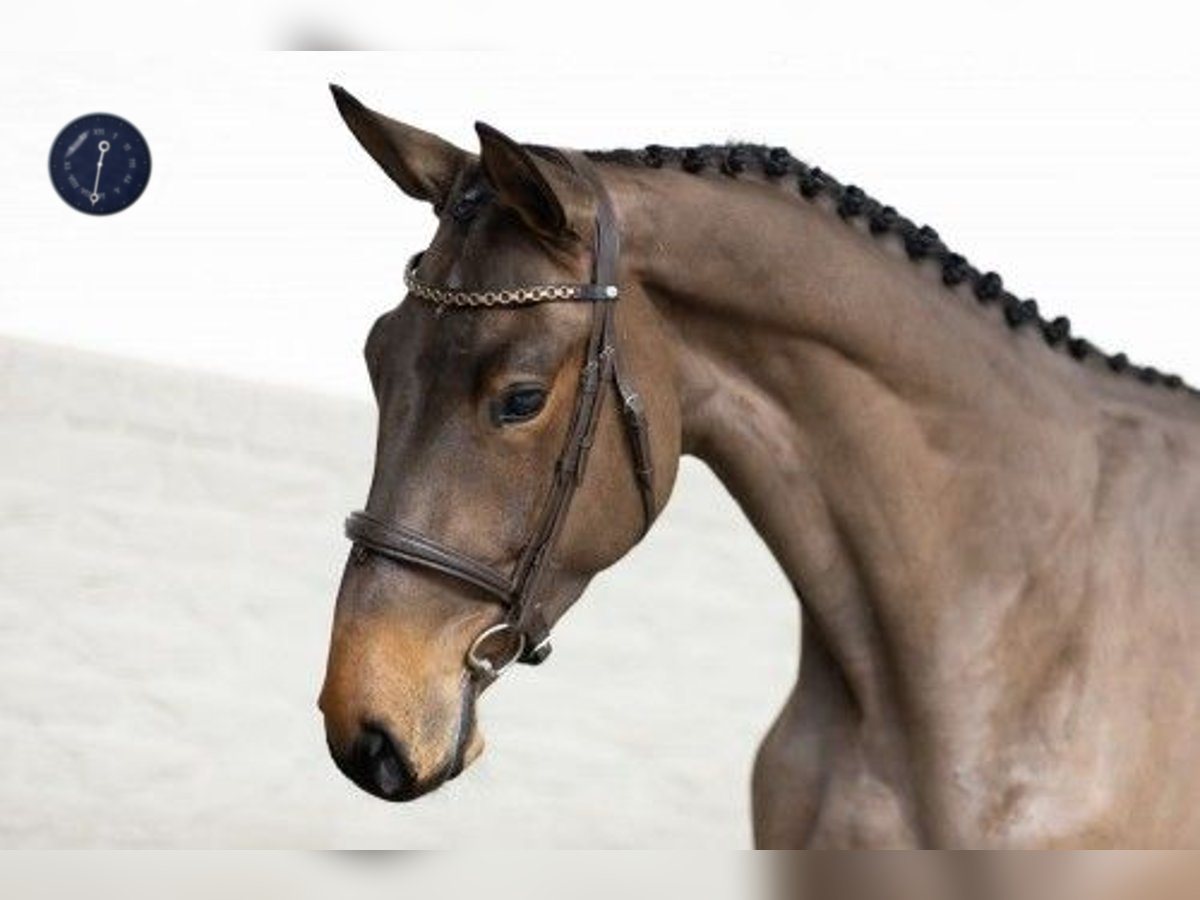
12:32
